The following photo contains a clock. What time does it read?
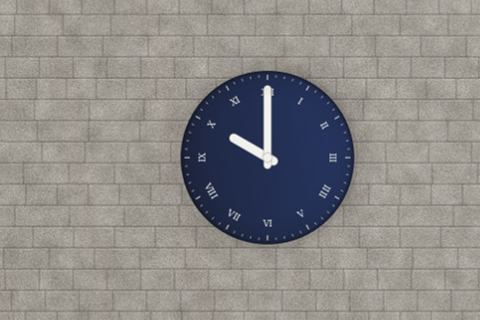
10:00
